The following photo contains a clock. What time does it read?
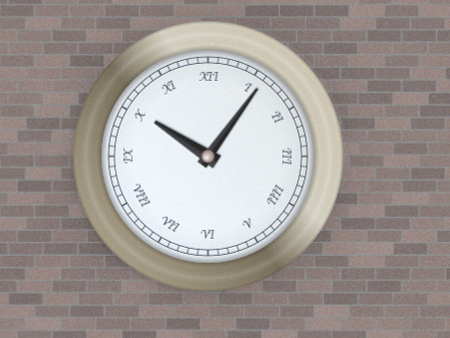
10:06
